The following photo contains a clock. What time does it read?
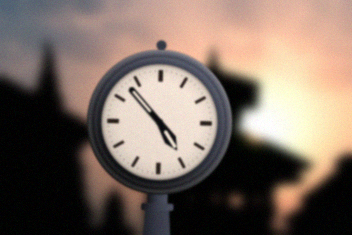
4:53
